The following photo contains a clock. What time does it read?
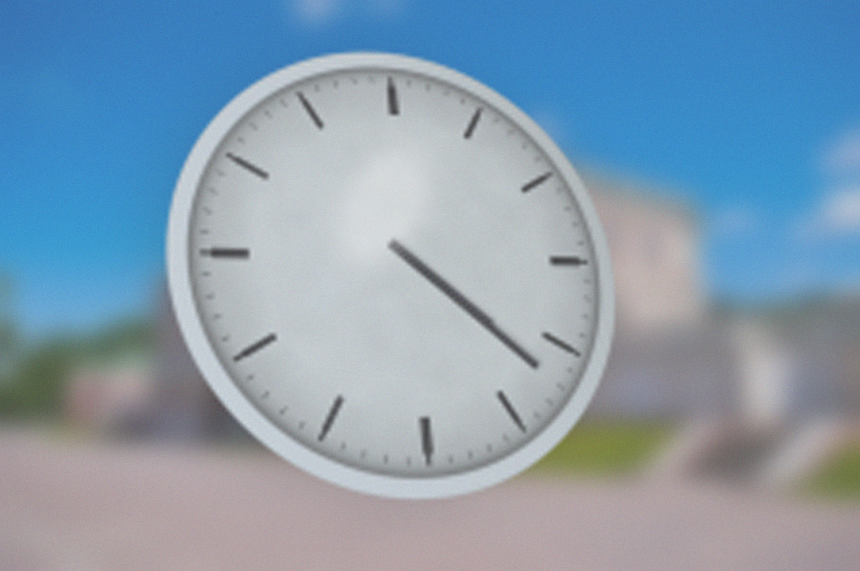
4:22
